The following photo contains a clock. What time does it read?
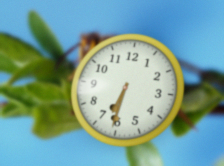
6:31
